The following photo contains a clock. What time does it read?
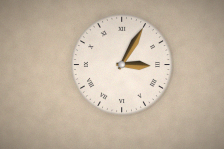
3:05
